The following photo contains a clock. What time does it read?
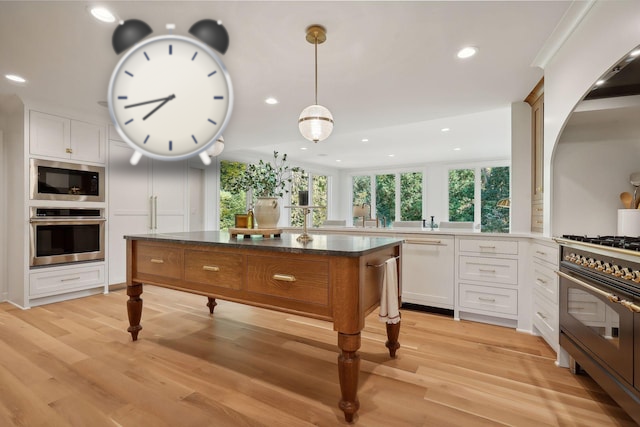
7:43
